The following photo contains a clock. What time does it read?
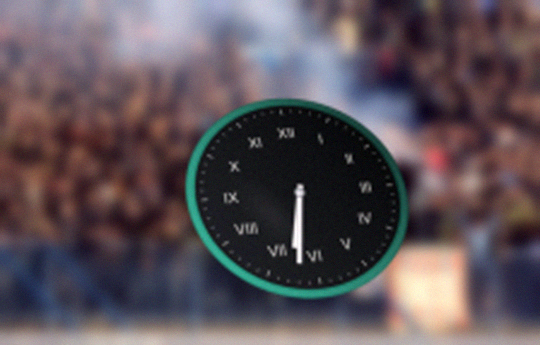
6:32
